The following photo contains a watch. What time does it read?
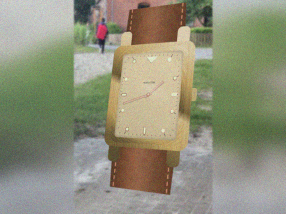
1:42
